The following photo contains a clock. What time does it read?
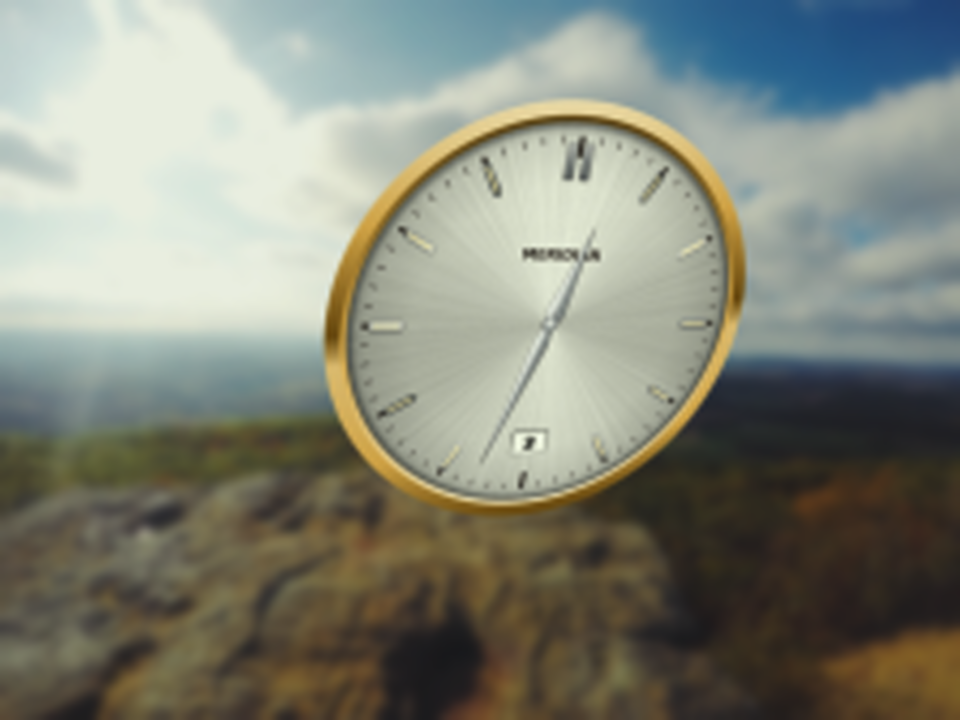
12:33
